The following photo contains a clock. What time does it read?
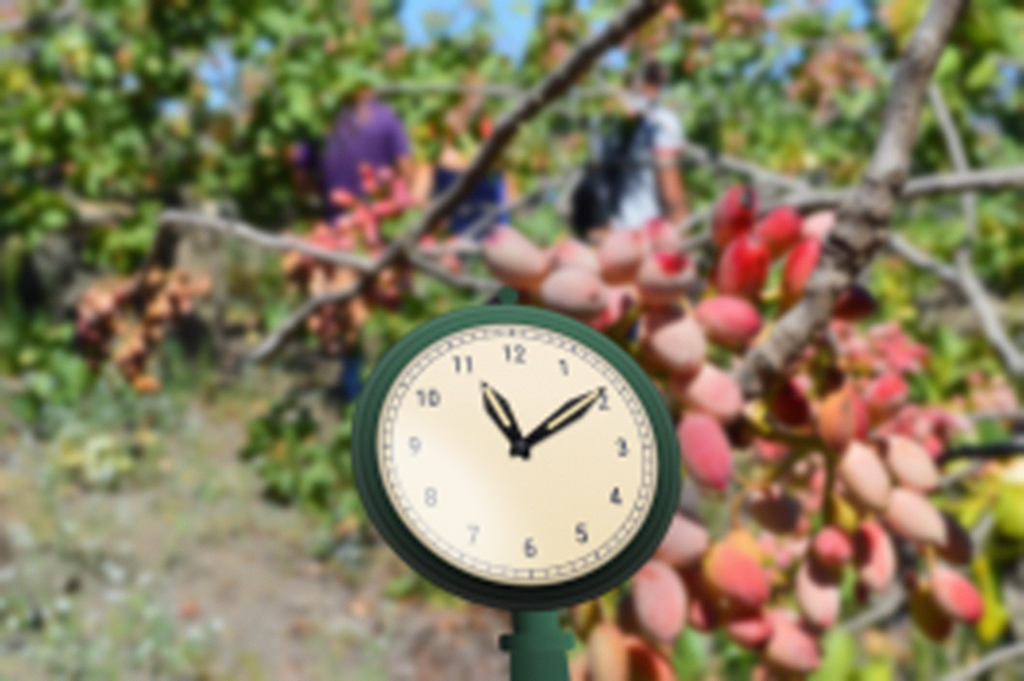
11:09
